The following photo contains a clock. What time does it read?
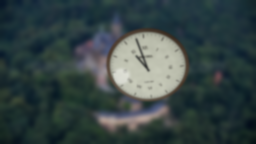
10:58
